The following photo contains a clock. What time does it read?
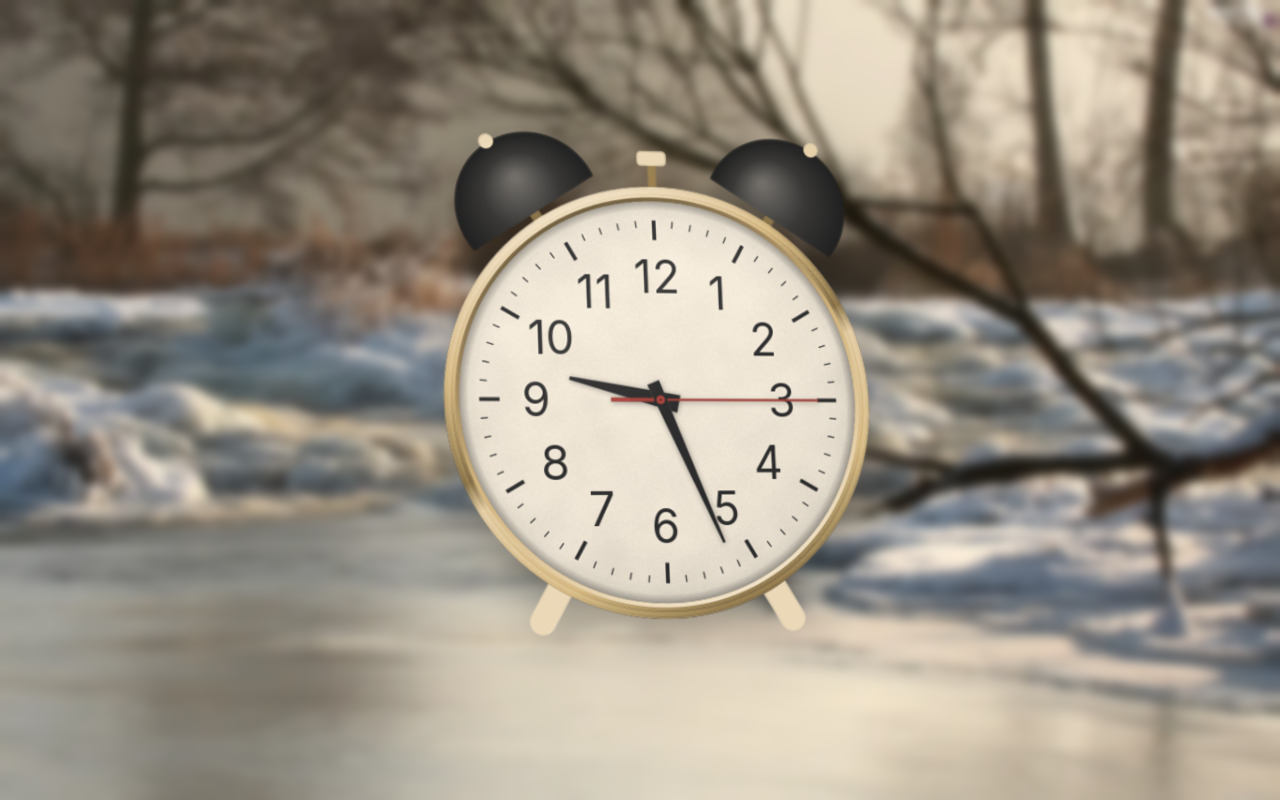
9:26:15
